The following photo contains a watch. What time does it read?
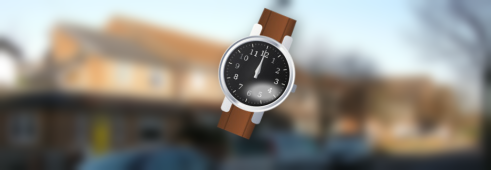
12:00
